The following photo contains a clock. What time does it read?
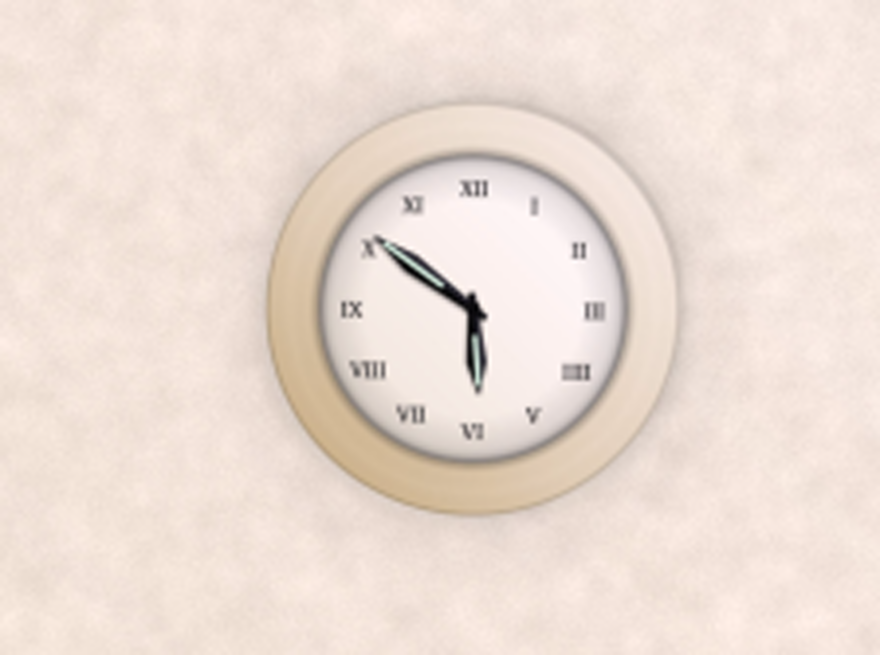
5:51
